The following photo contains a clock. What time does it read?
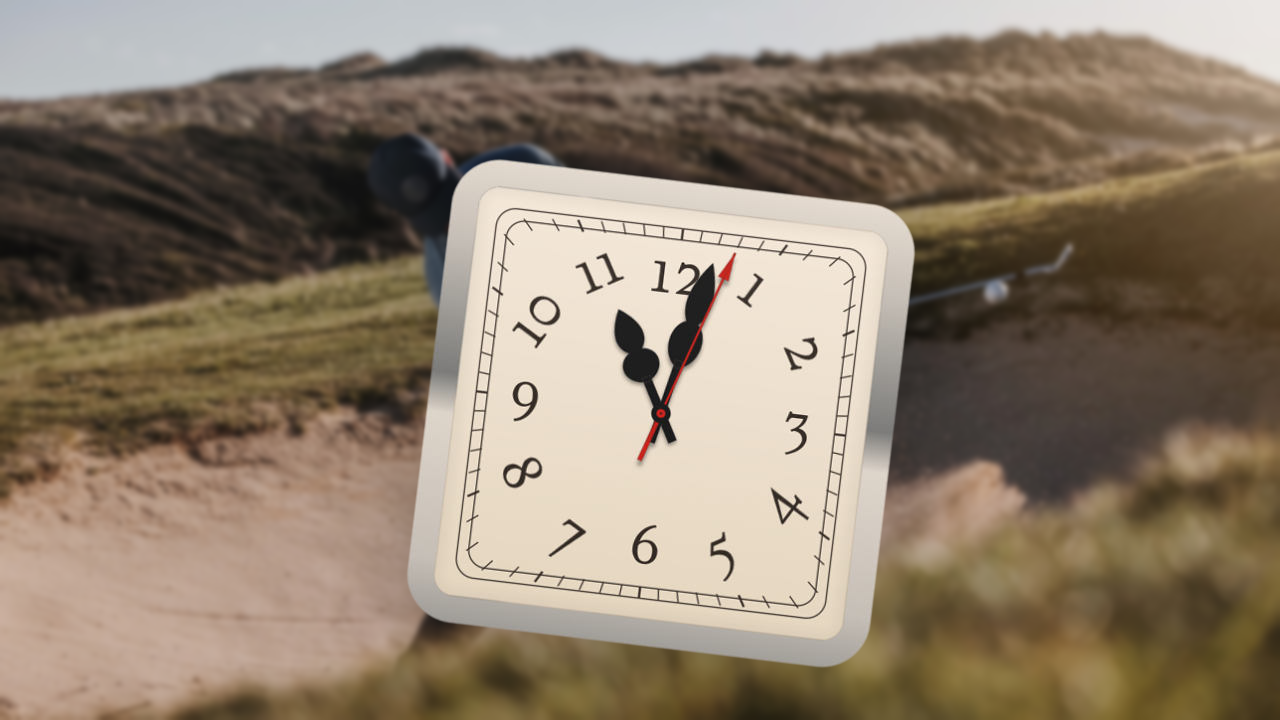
11:02:03
